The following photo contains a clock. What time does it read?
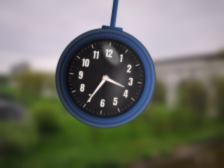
3:35
